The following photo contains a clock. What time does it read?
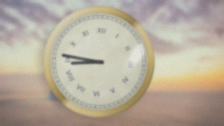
8:46
